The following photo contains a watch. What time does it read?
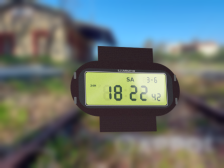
18:22:42
